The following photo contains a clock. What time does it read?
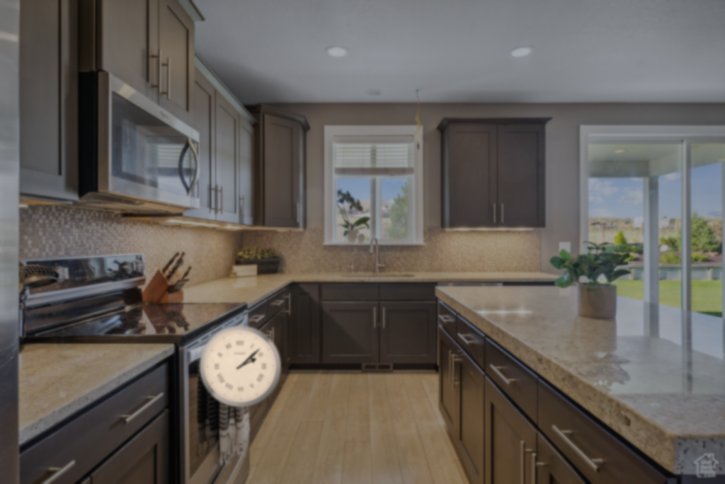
2:08
